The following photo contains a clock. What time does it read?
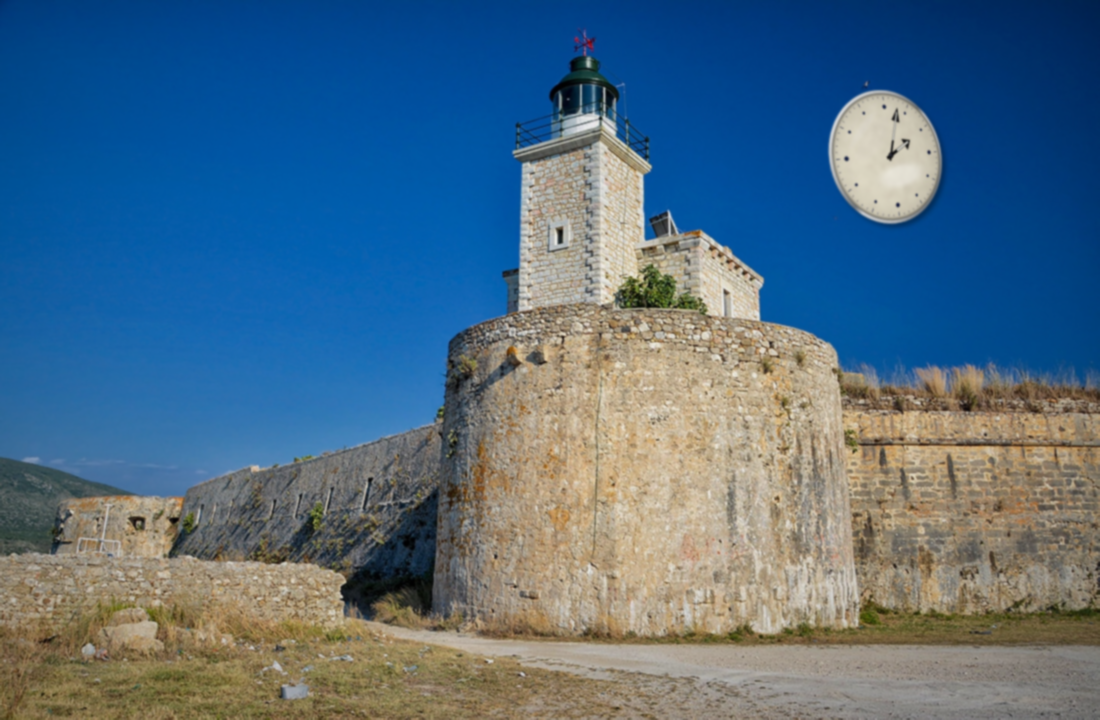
2:03
